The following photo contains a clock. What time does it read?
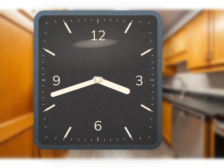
3:42
